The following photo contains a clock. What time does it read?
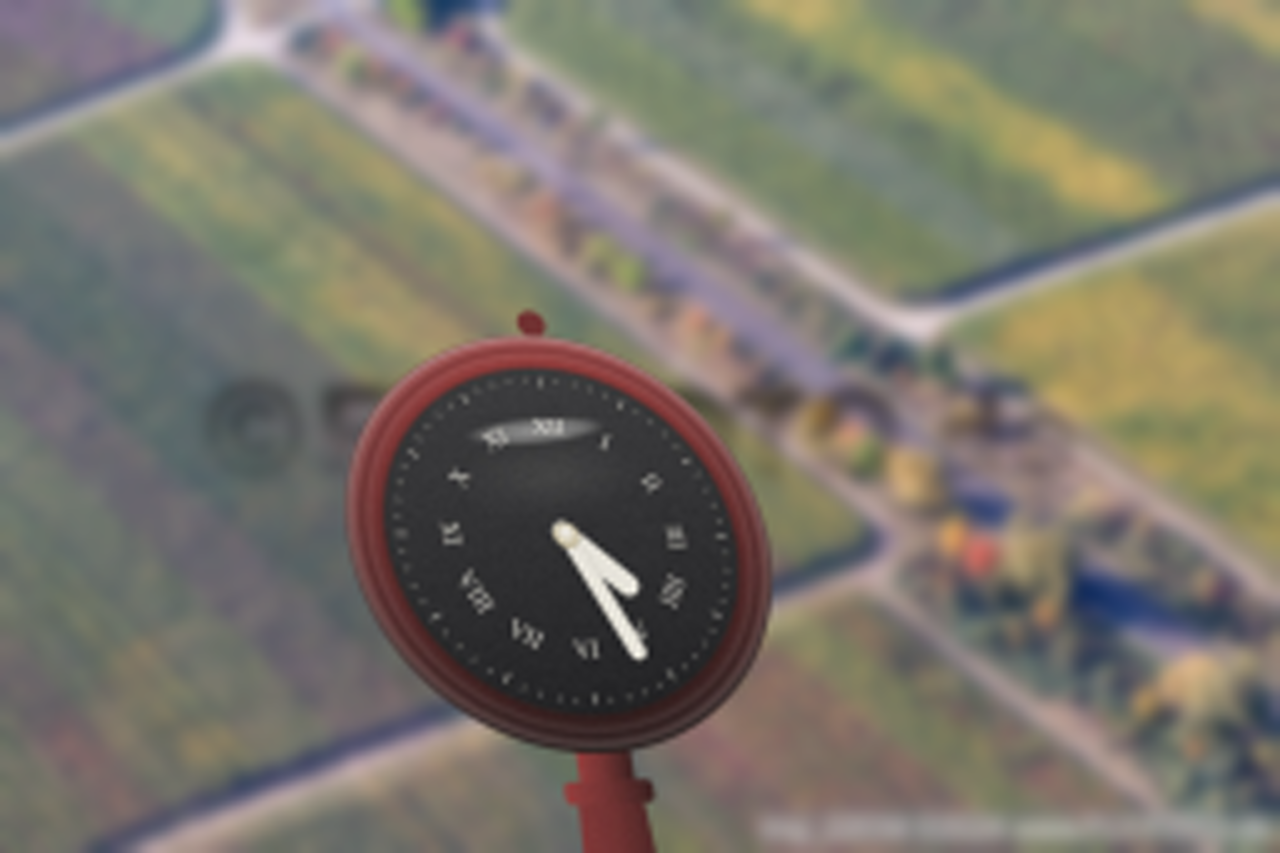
4:26
